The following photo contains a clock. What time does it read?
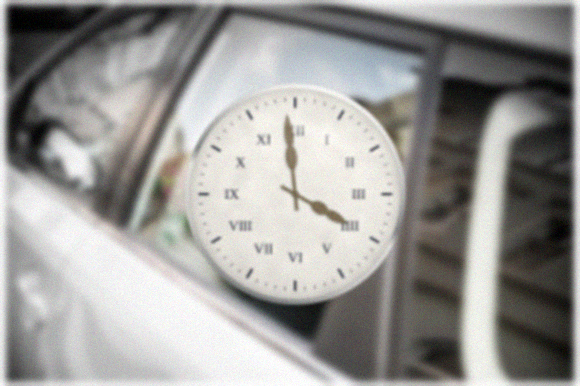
3:59
